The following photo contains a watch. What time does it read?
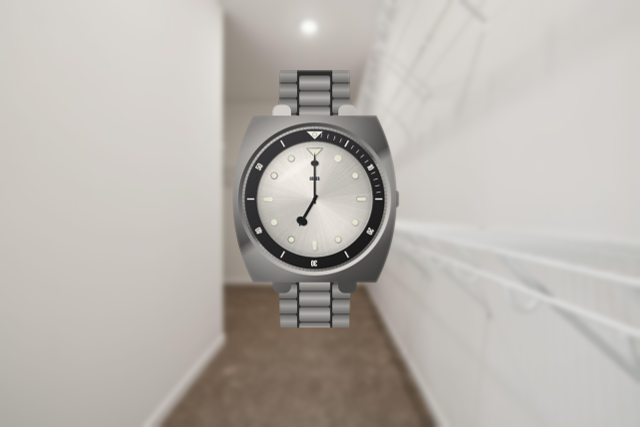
7:00
